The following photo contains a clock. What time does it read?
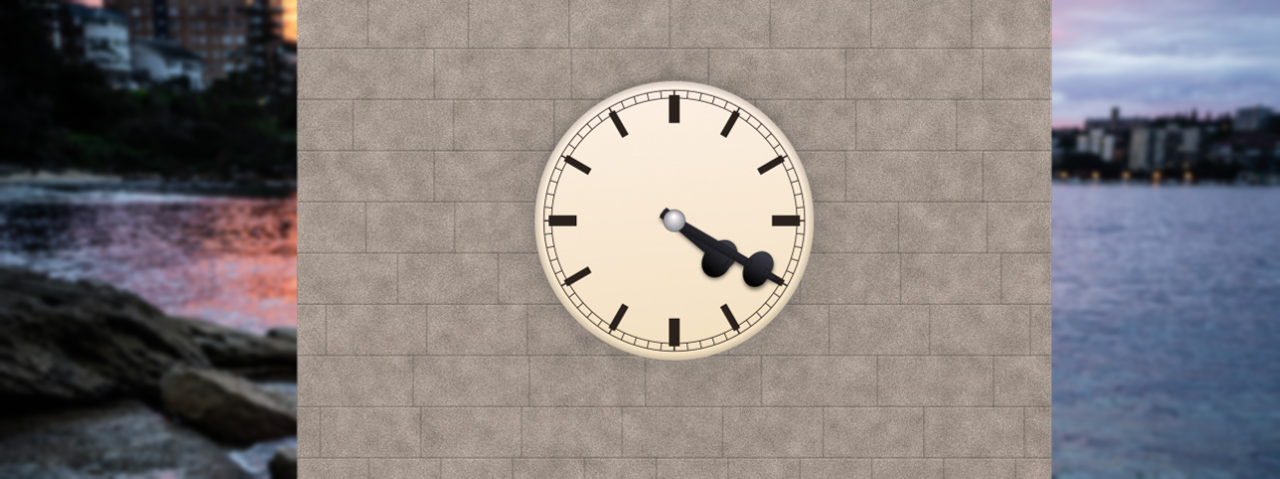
4:20
